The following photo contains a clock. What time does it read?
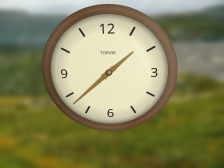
1:38
